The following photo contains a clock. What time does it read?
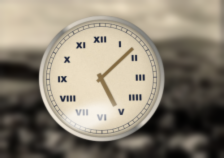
5:08
